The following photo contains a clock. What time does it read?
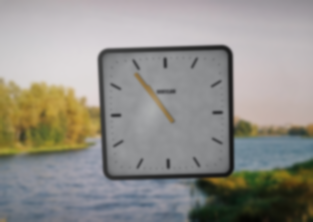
10:54
